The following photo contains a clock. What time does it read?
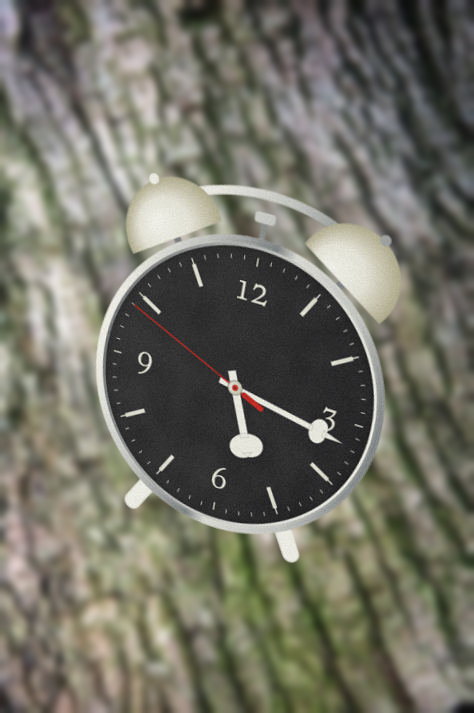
5:16:49
